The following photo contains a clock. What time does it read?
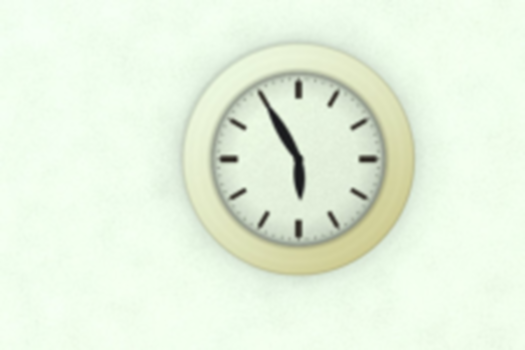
5:55
